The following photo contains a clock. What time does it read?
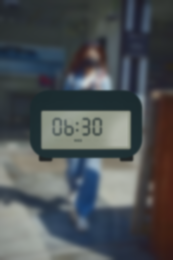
6:30
